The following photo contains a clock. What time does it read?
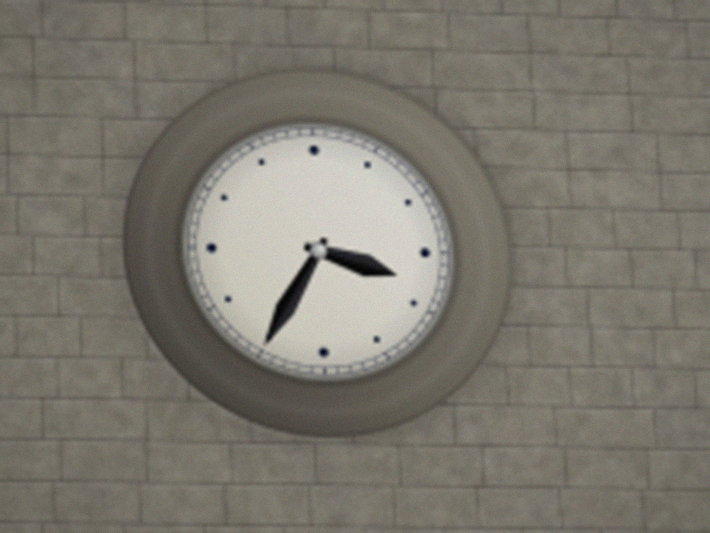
3:35
